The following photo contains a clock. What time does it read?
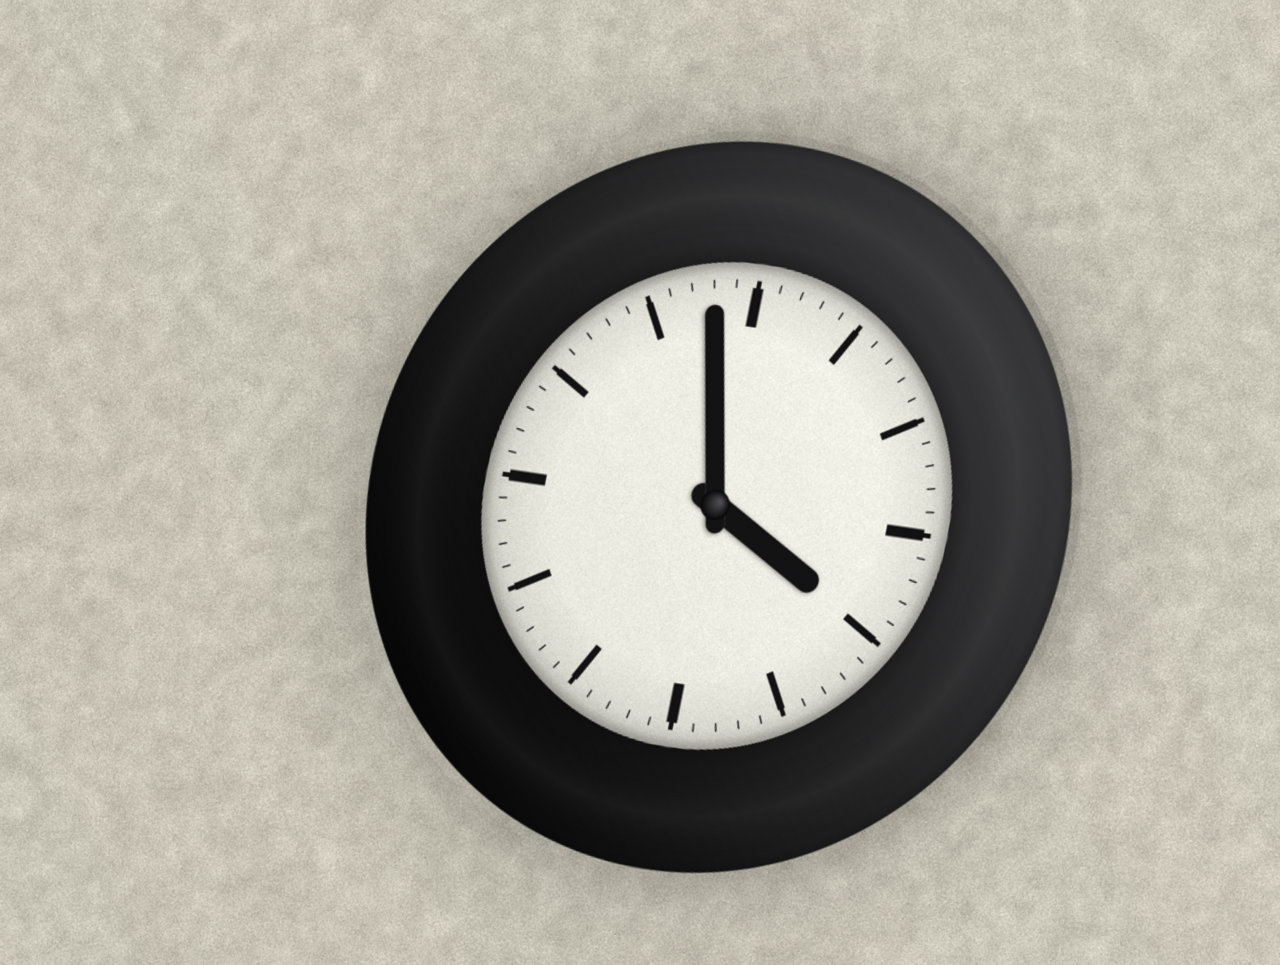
3:58
